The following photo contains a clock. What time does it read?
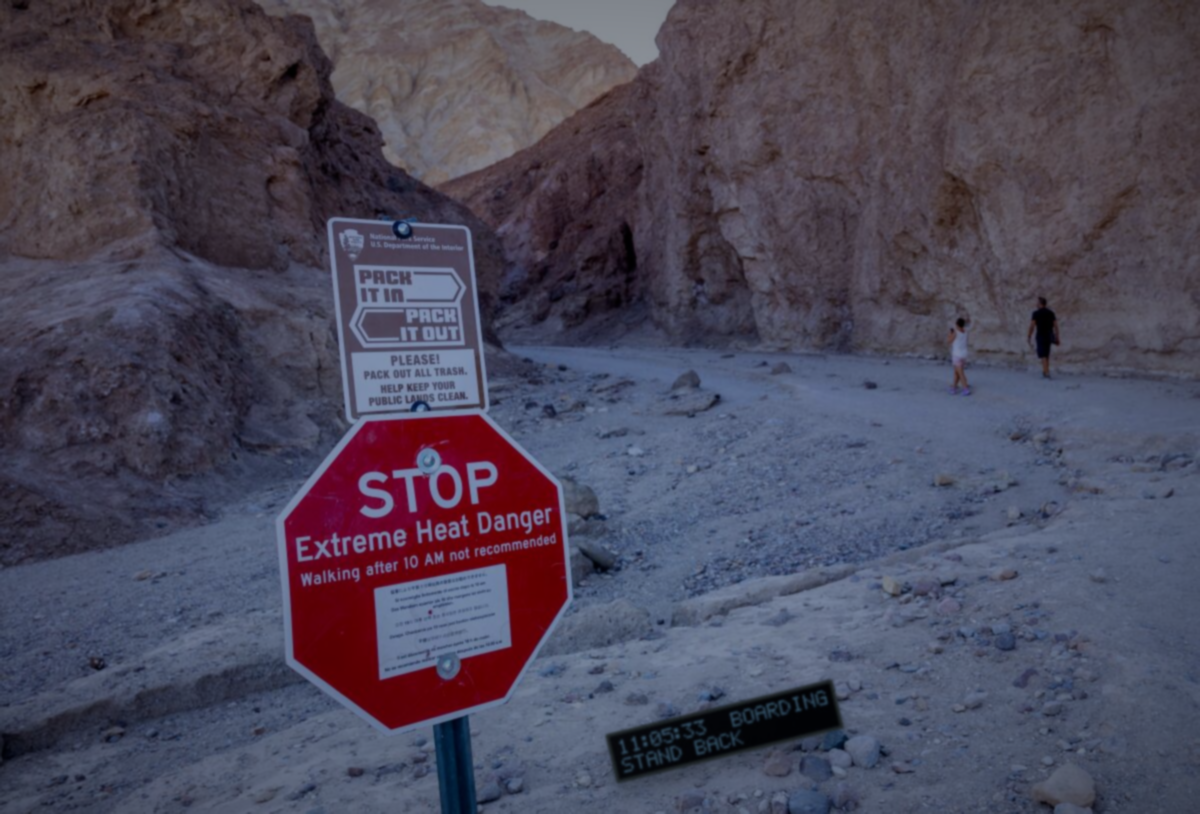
11:05:33
